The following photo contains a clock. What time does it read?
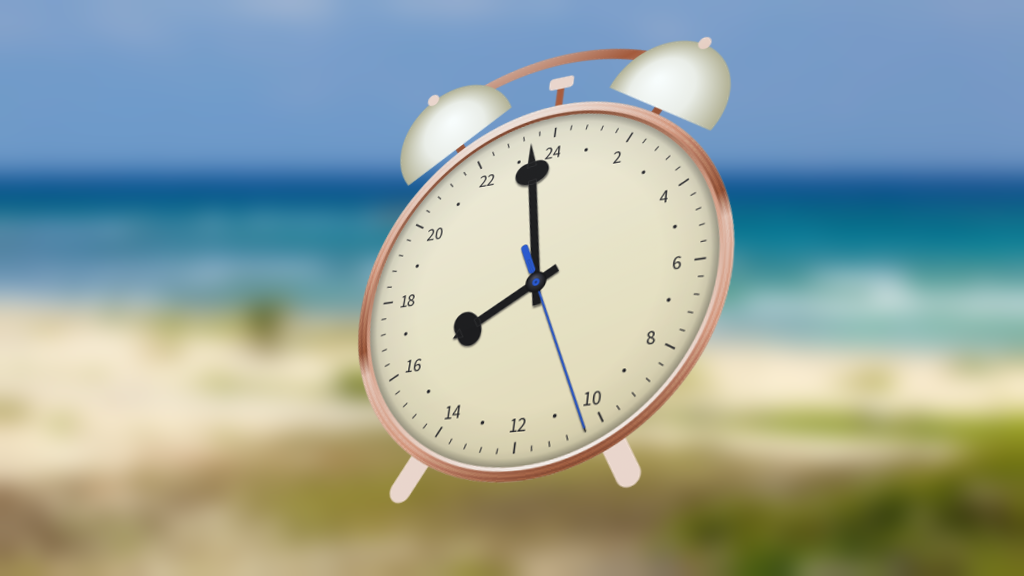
15:58:26
